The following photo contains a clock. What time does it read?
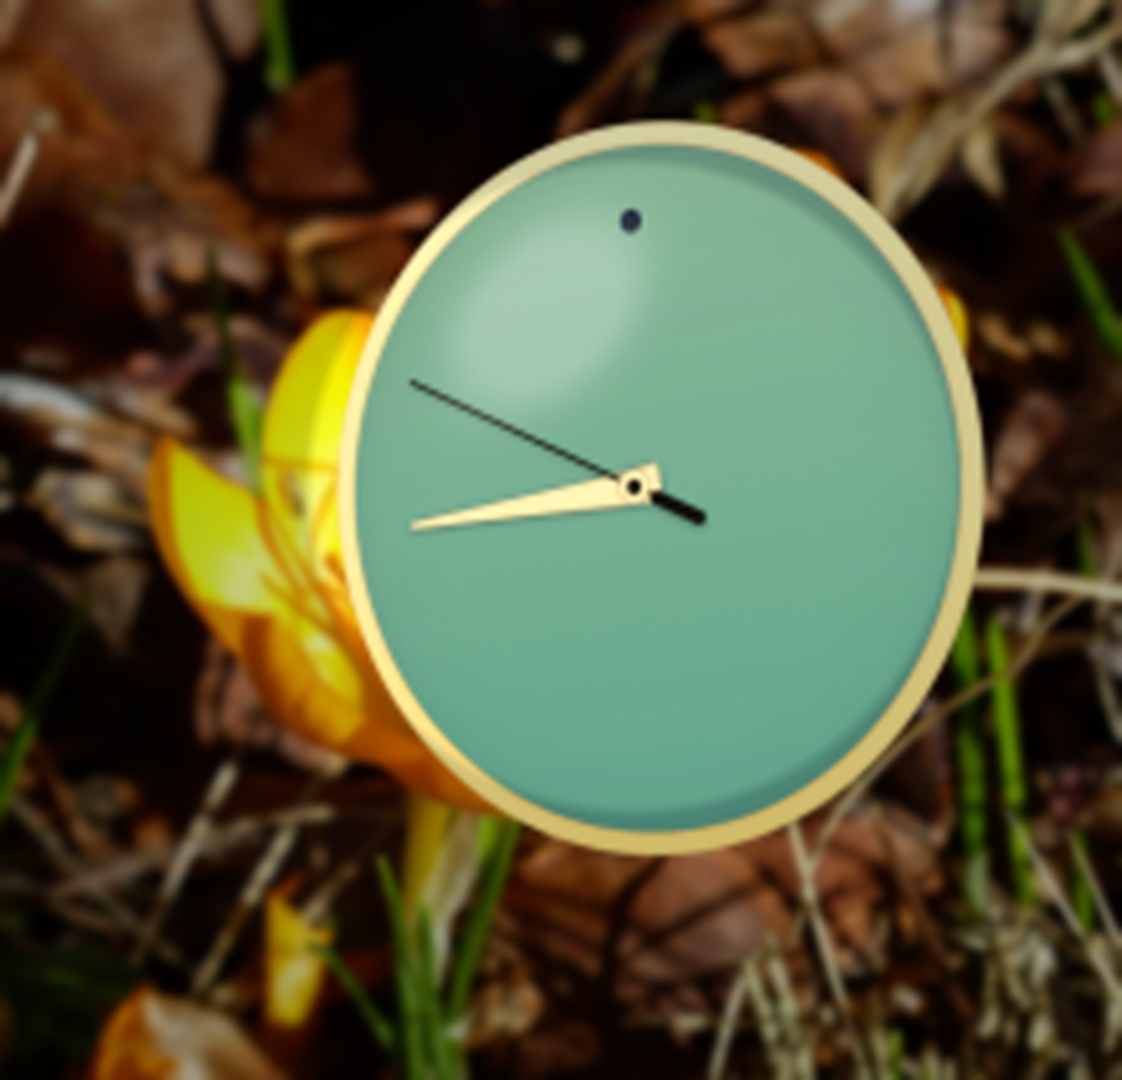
8:43:49
